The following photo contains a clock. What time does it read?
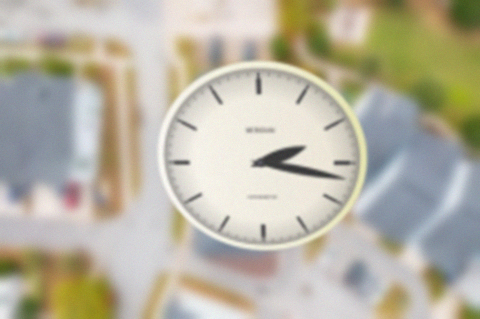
2:17
